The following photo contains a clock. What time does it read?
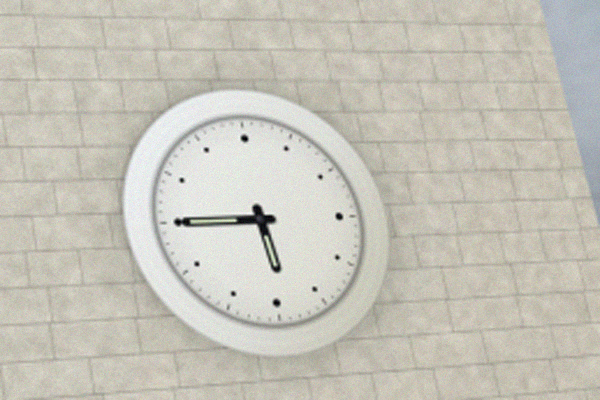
5:45
